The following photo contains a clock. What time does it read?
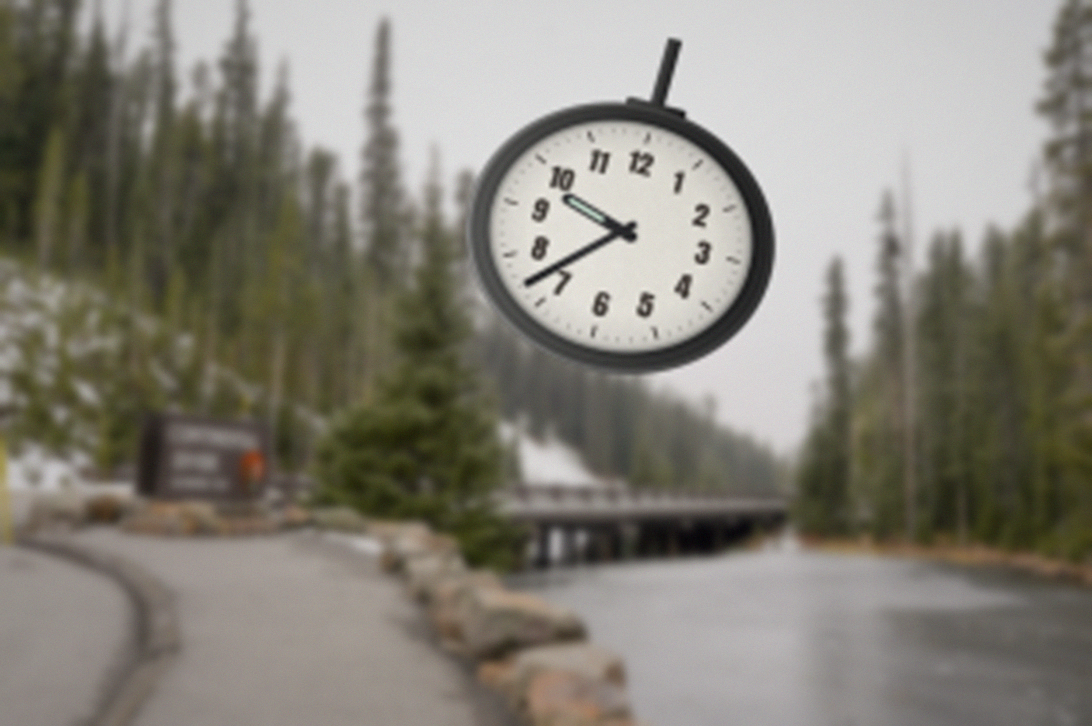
9:37
